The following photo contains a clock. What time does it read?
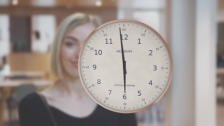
5:59
